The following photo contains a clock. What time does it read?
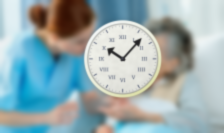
10:07
